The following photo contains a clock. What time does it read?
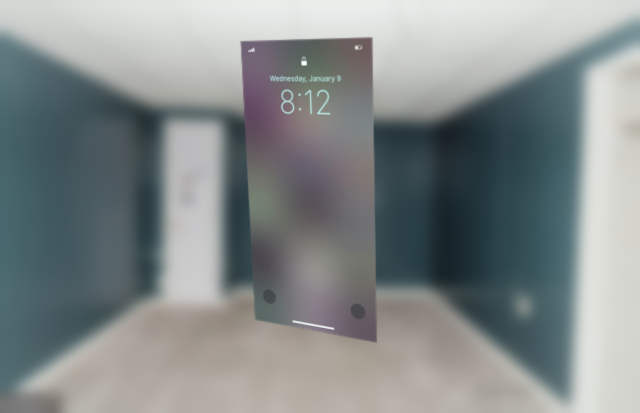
8:12
